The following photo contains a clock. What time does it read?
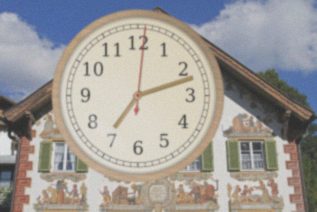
7:12:01
